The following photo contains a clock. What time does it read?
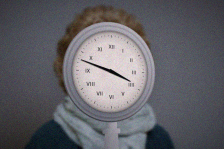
3:48
